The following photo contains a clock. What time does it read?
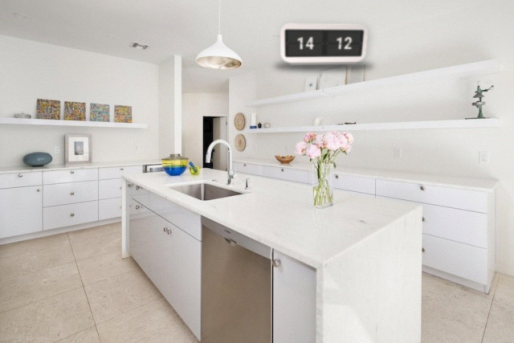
14:12
